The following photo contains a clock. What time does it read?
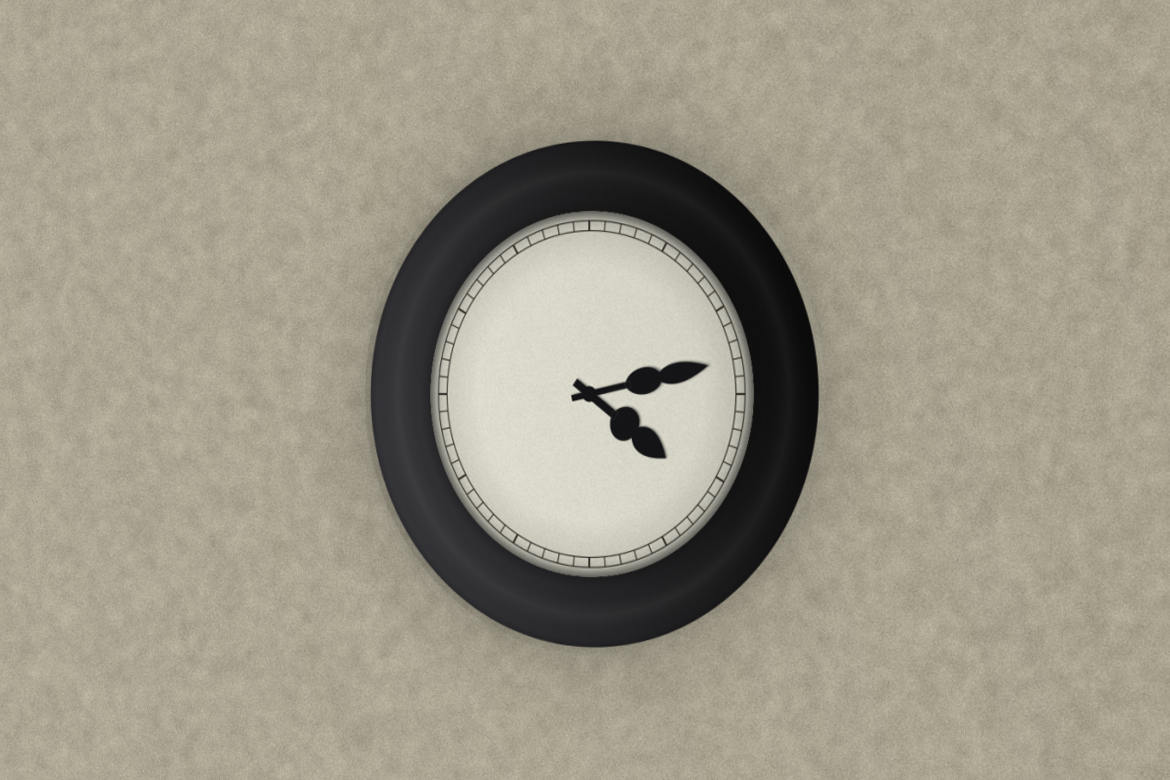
4:13
